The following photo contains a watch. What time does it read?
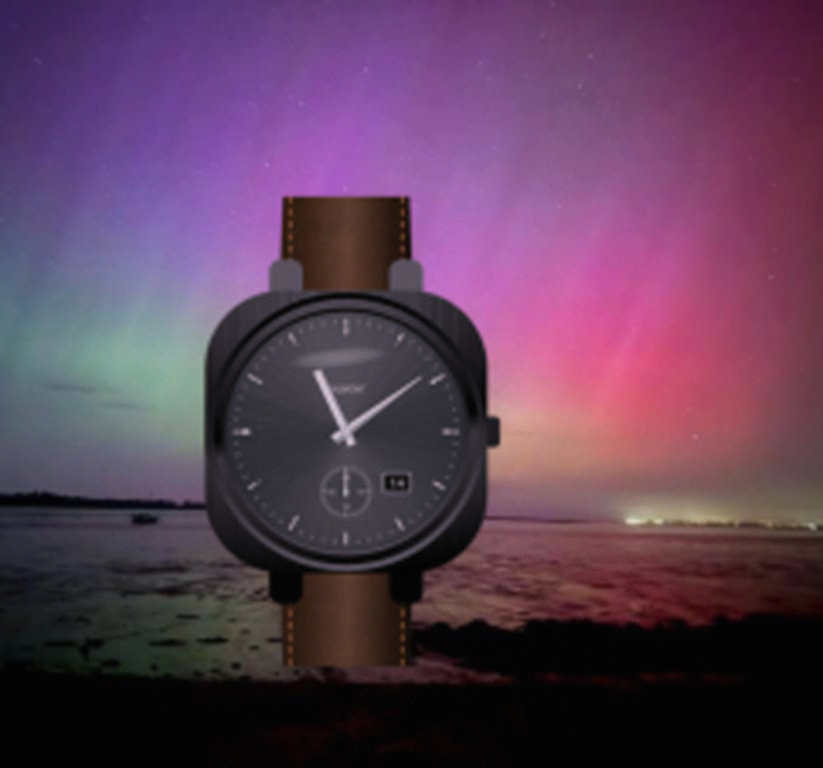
11:09
